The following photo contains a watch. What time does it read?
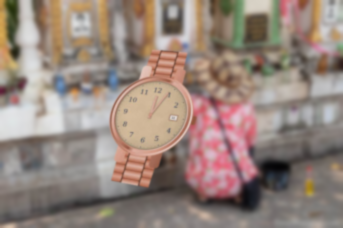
12:04
